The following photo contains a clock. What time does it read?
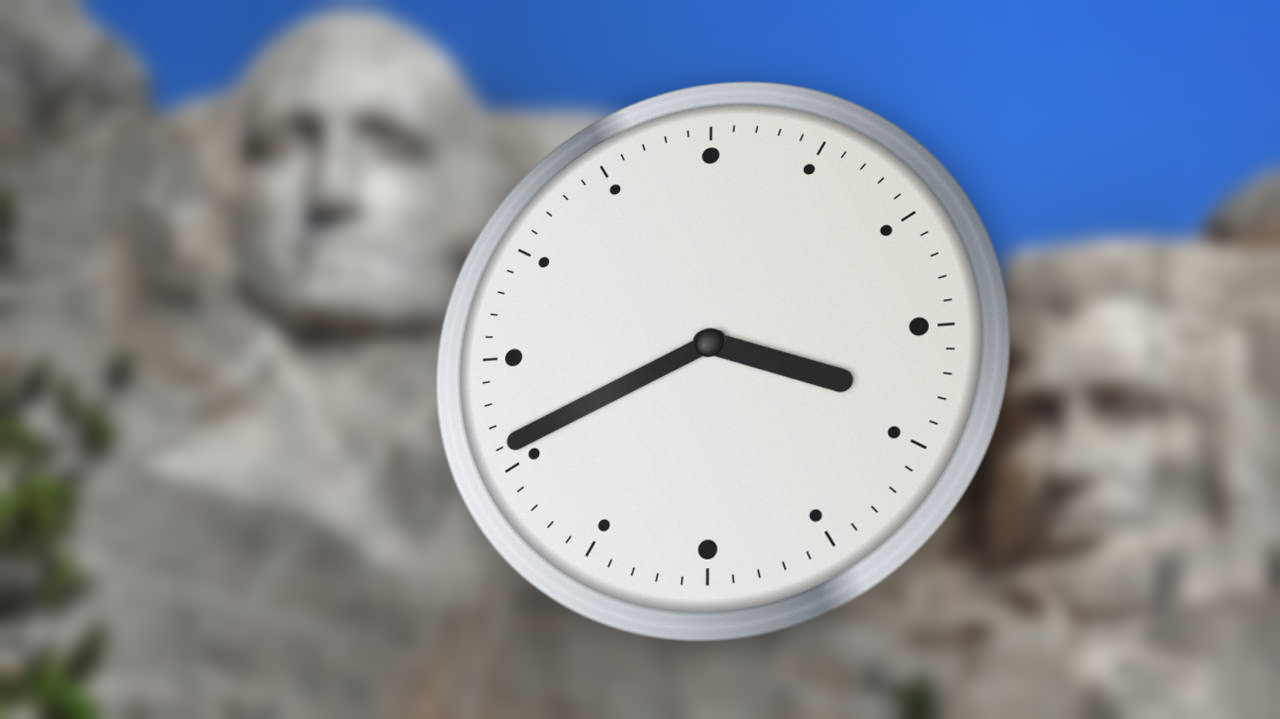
3:41
